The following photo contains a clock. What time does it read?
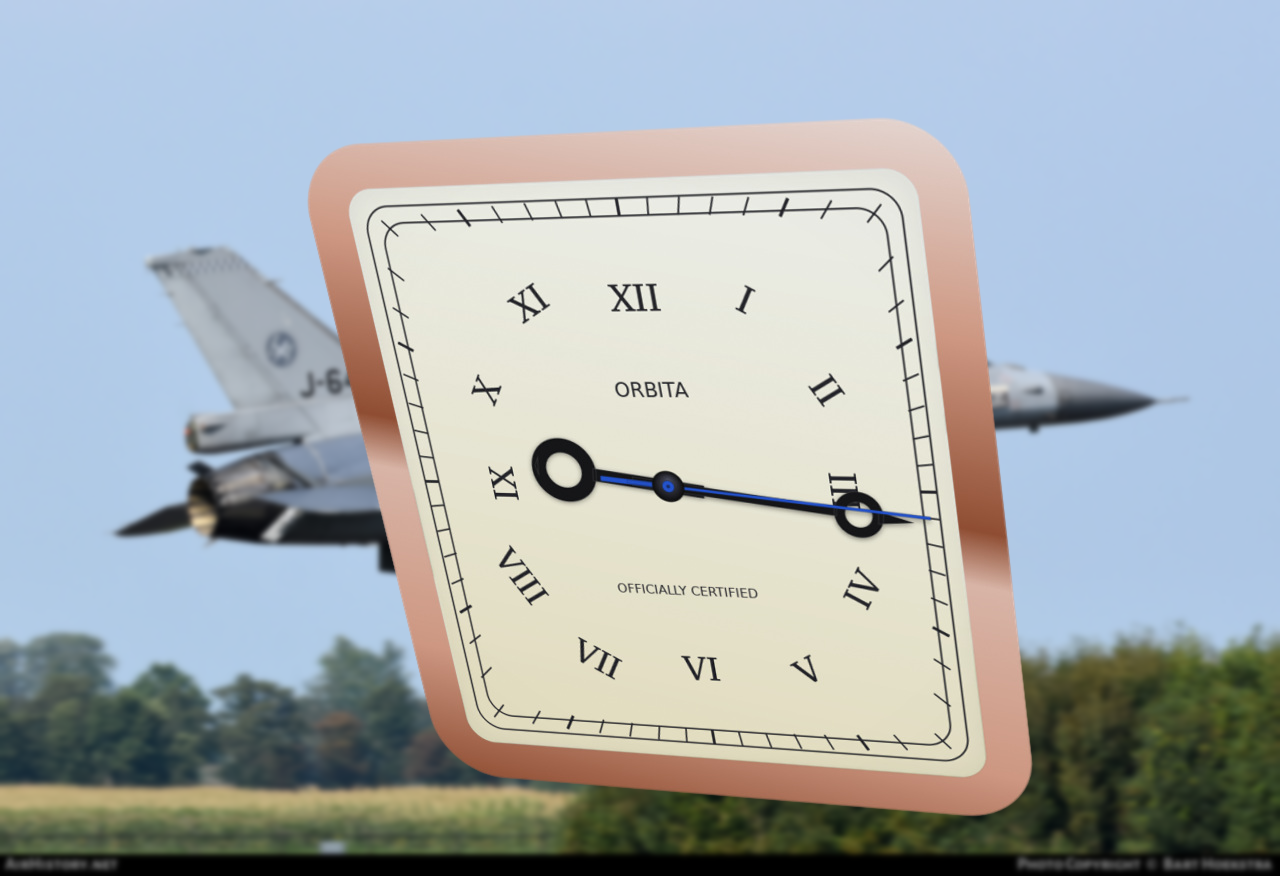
9:16:16
